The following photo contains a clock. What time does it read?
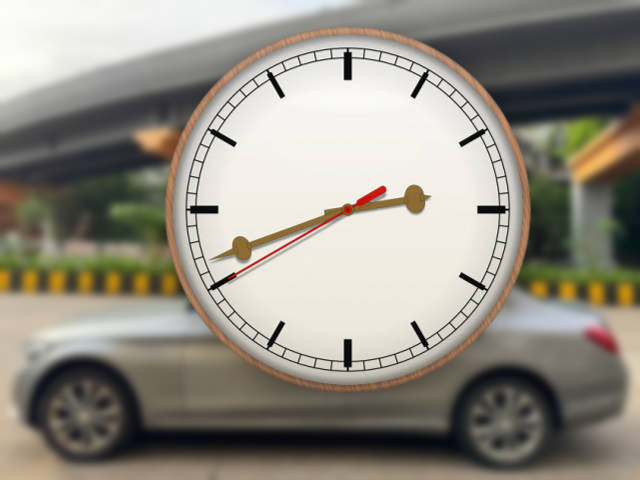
2:41:40
